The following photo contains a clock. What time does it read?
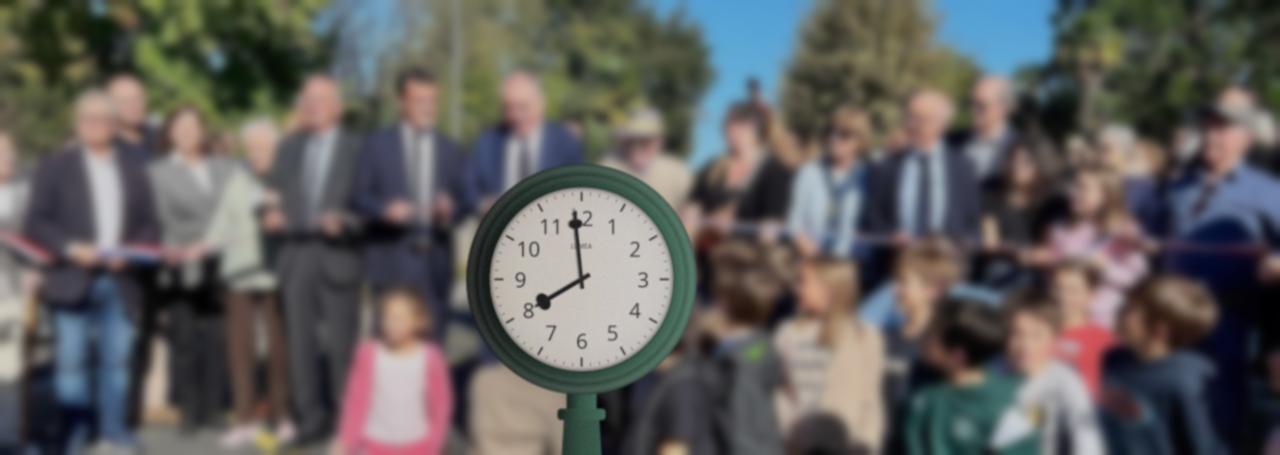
7:59
